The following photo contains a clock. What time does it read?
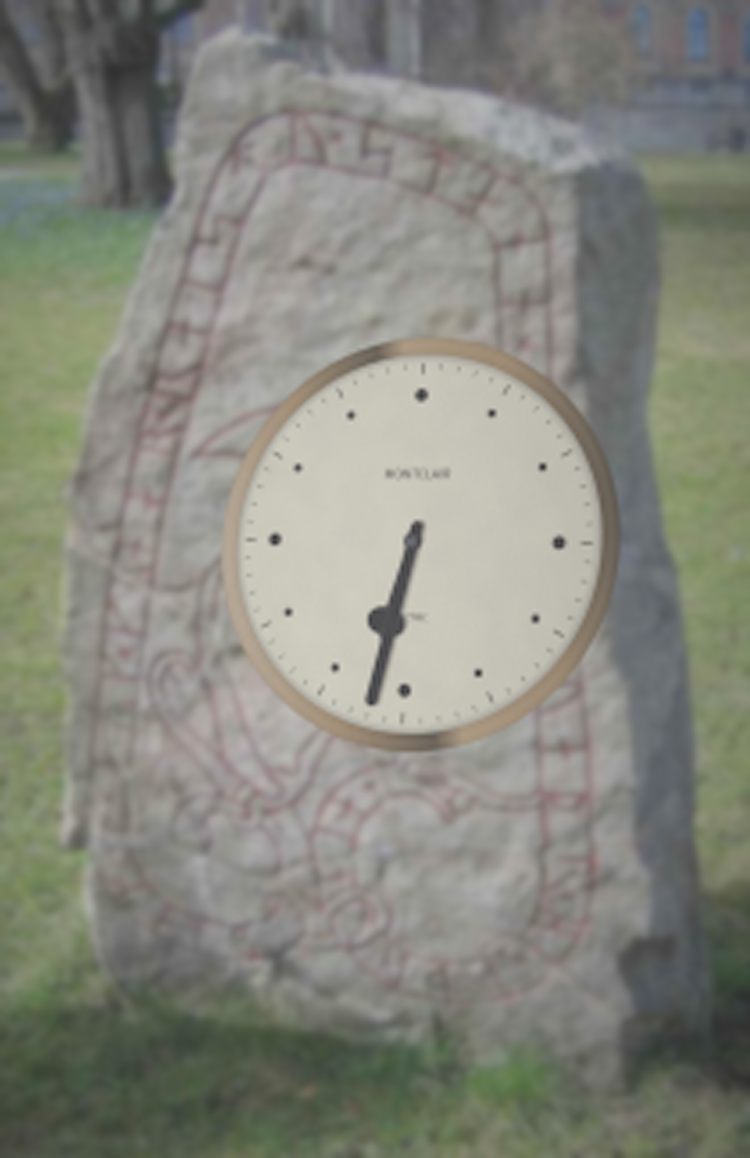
6:32
